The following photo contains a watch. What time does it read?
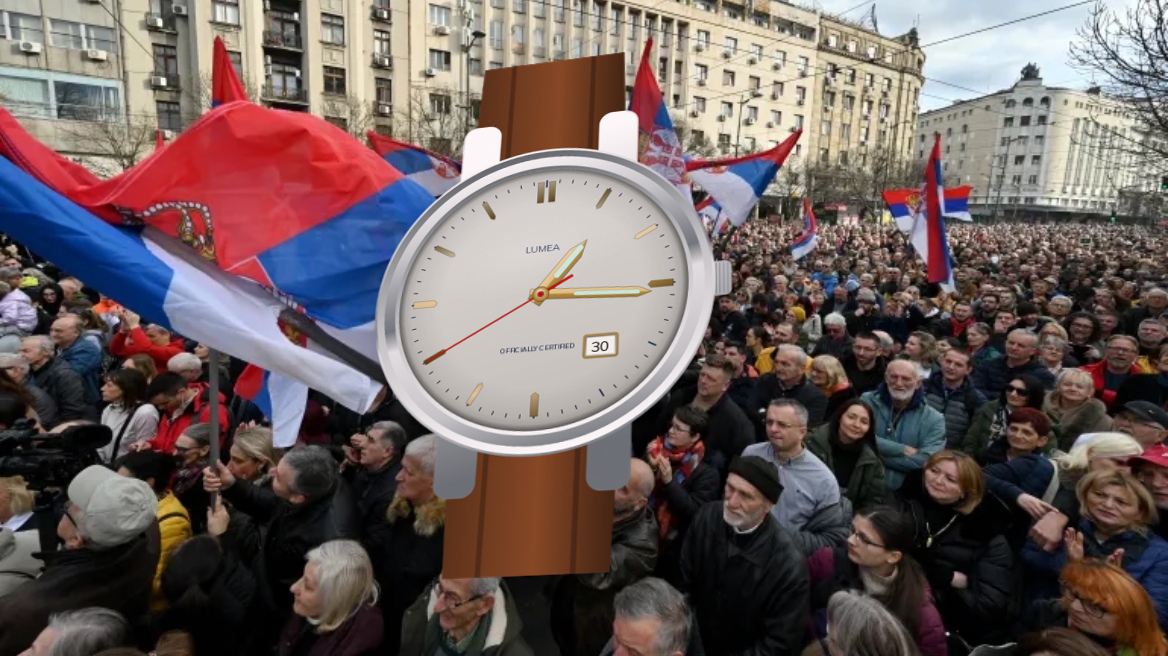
1:15:40
